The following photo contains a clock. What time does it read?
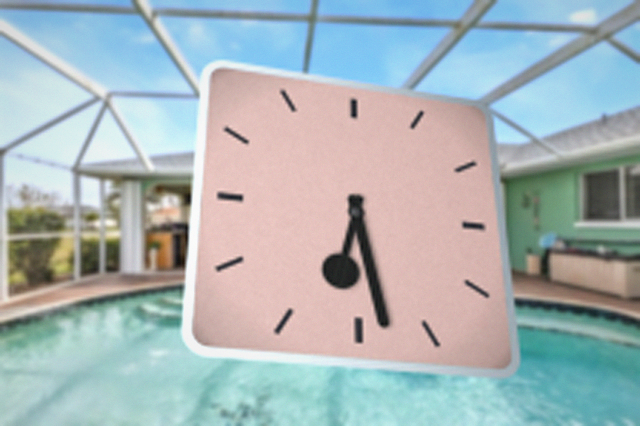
6:28
